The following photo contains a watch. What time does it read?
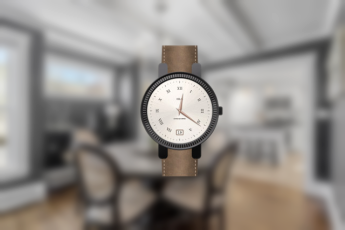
12:21
